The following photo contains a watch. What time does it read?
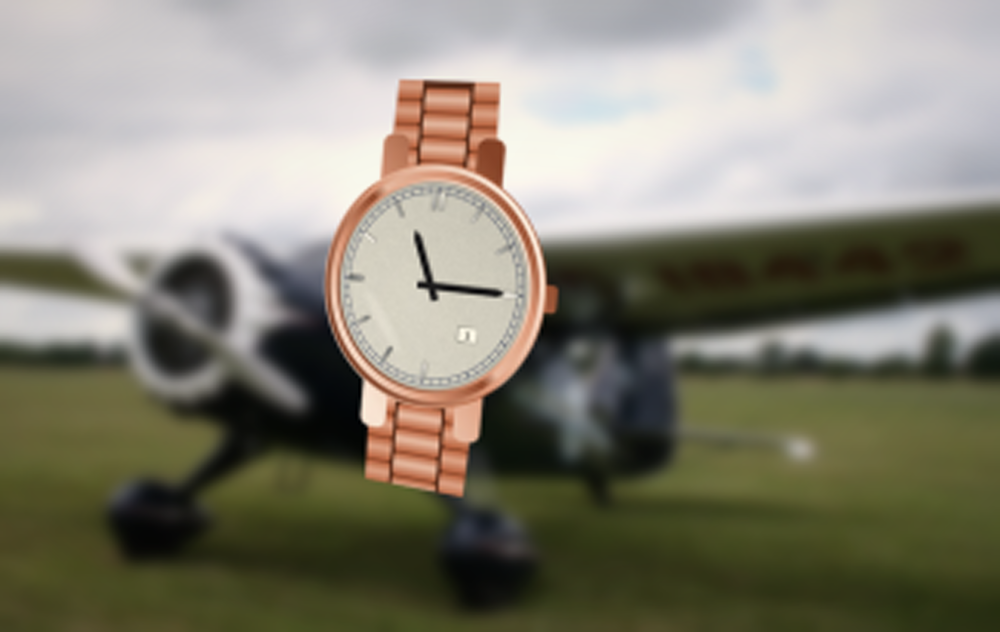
11:15
